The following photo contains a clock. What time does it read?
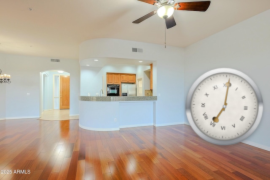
7:01
